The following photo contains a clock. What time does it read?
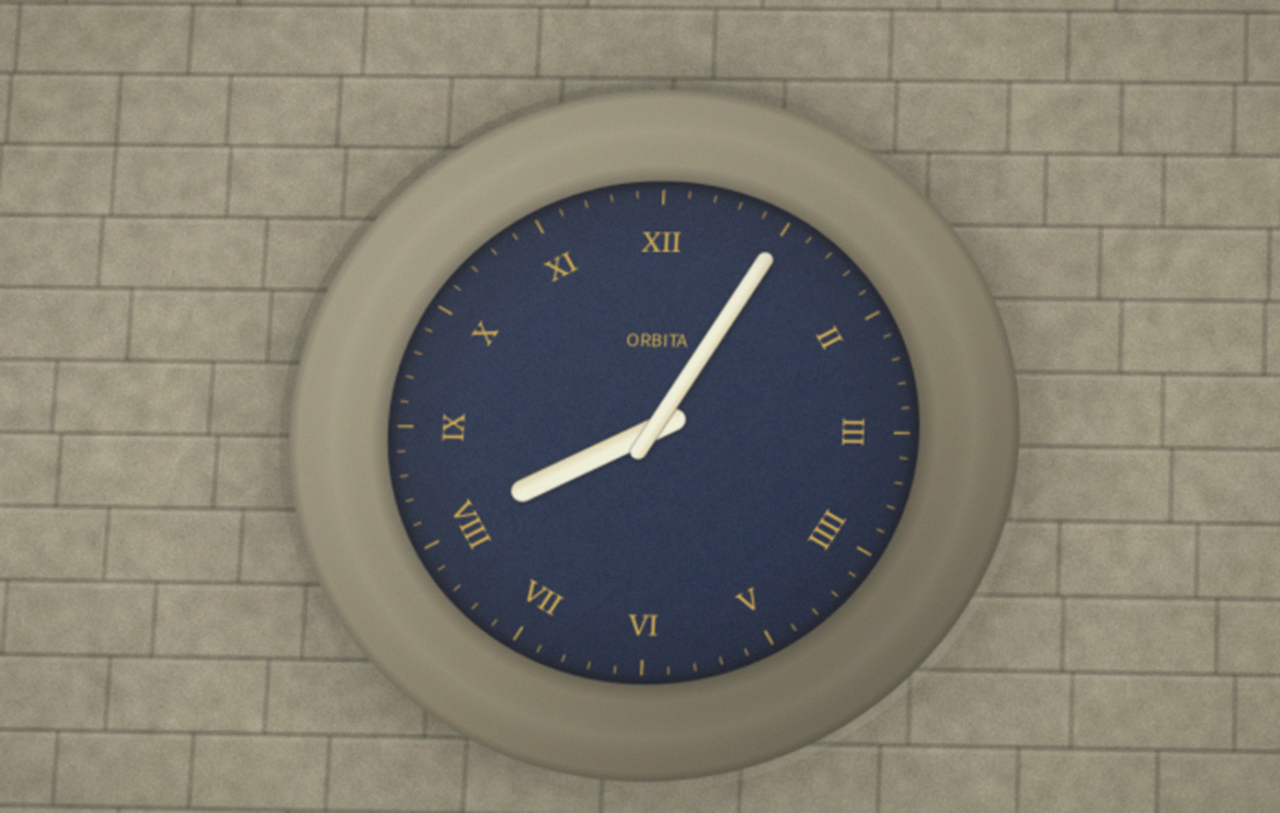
8:05
